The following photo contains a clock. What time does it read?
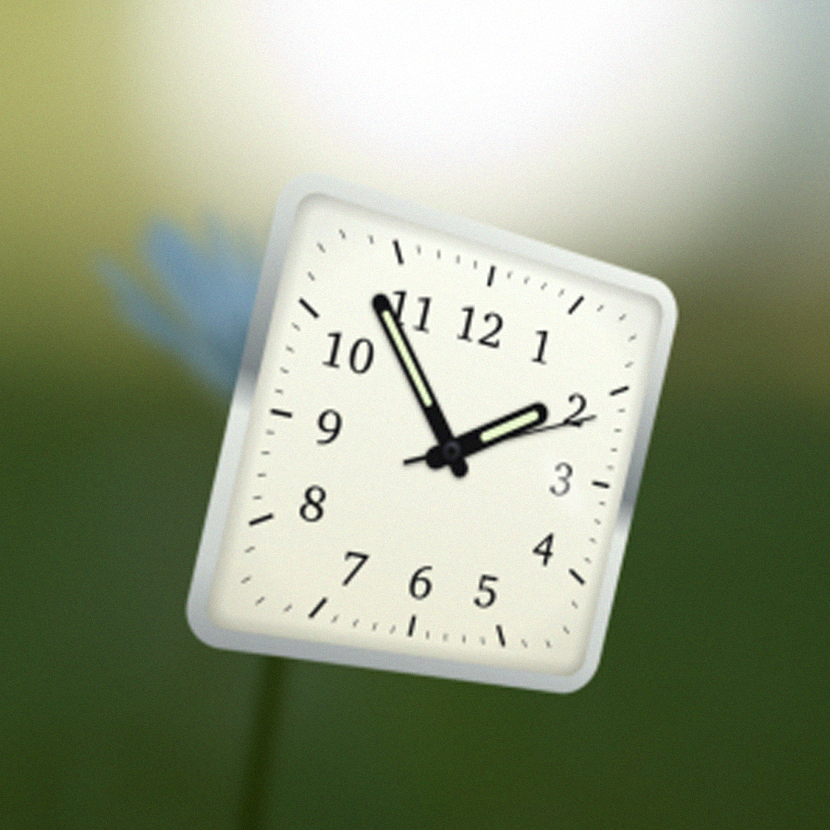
1:53:11
